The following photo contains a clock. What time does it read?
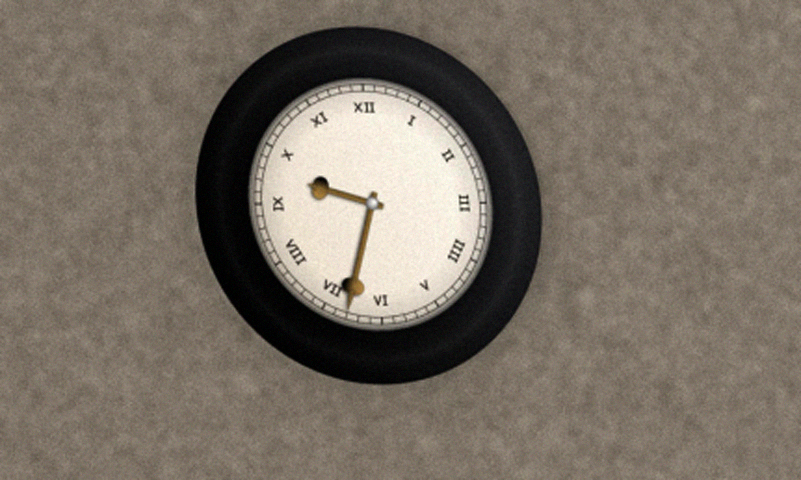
9:33
